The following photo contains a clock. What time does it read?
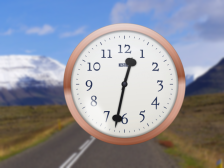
12:32
